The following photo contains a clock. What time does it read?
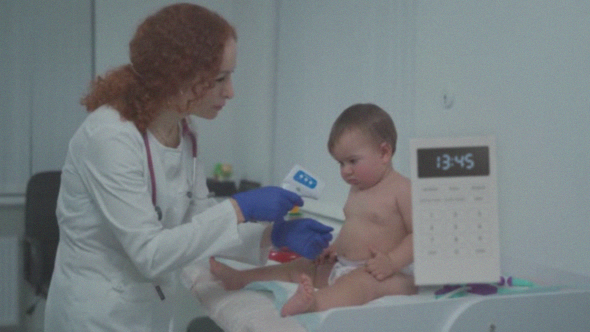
13:45
